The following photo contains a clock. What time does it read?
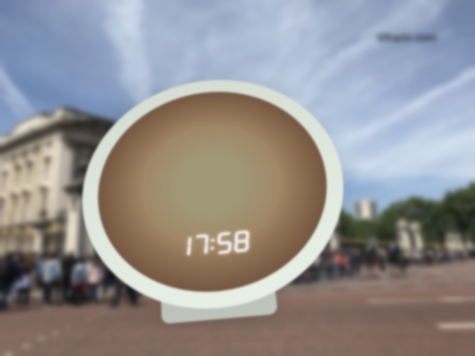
17:58
